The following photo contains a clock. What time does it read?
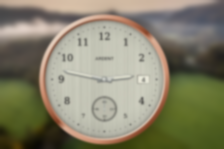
2:47
